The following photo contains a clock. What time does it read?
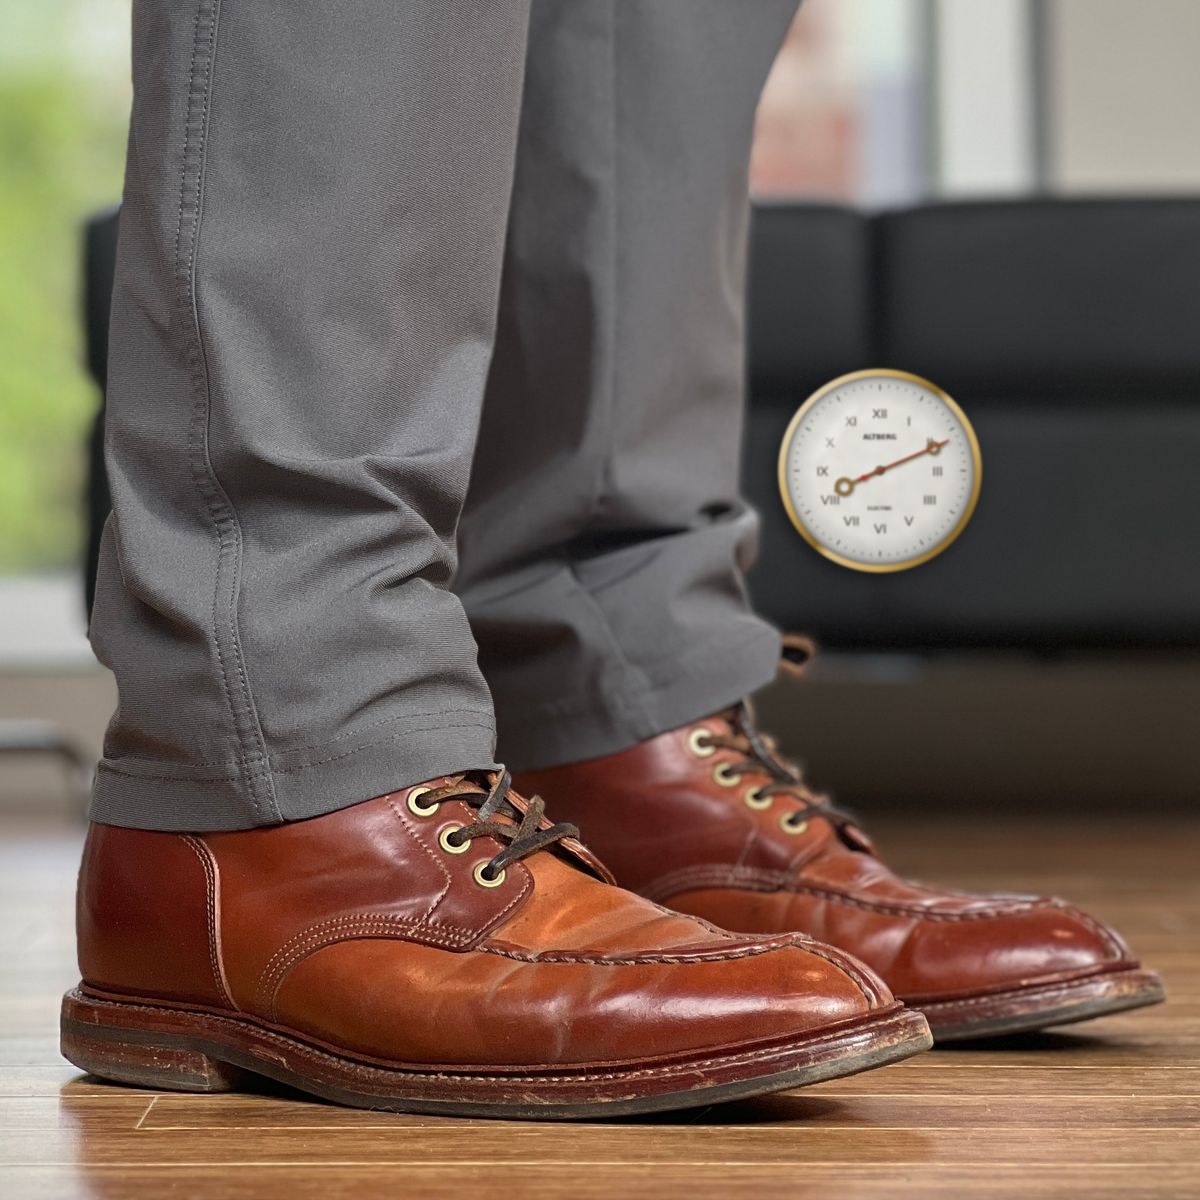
8:11:11
